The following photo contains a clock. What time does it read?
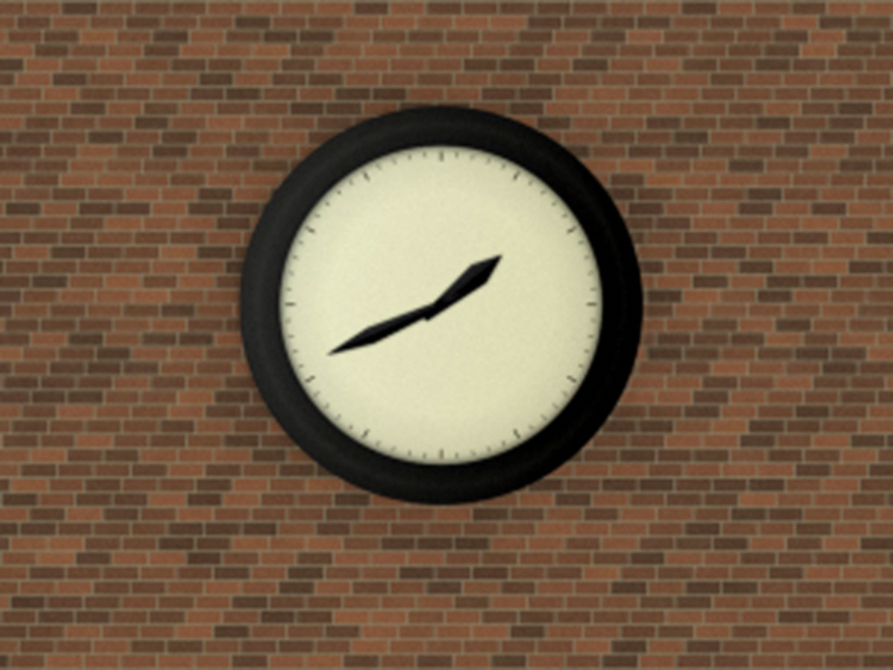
1:41
